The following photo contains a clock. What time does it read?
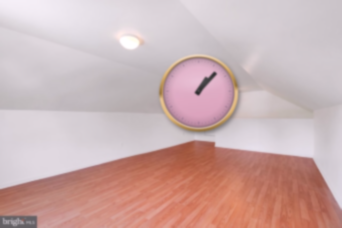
1:07
